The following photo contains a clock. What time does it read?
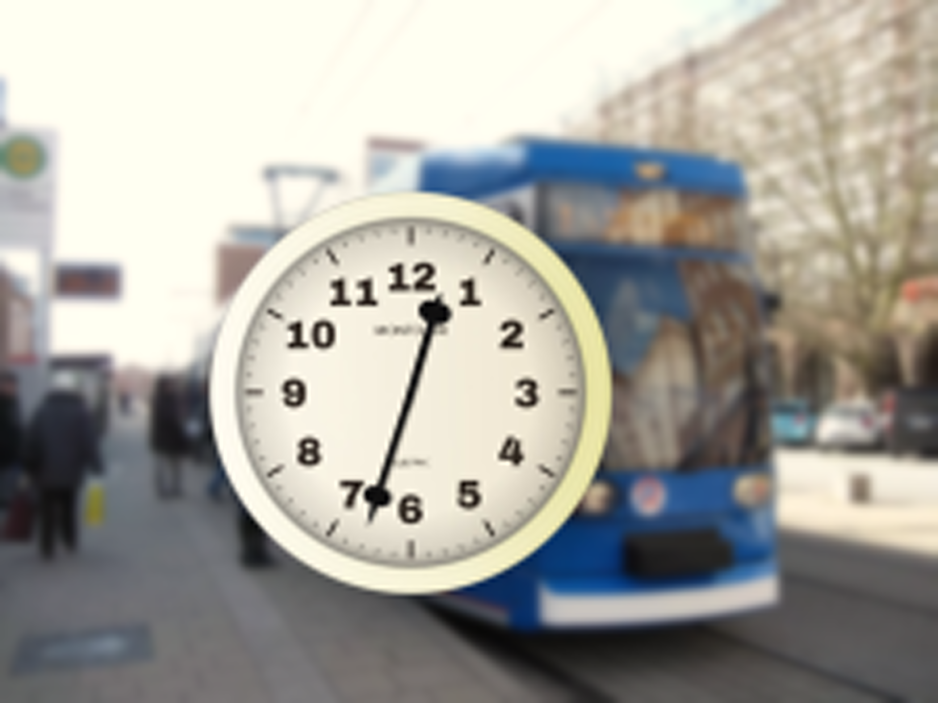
12:33
